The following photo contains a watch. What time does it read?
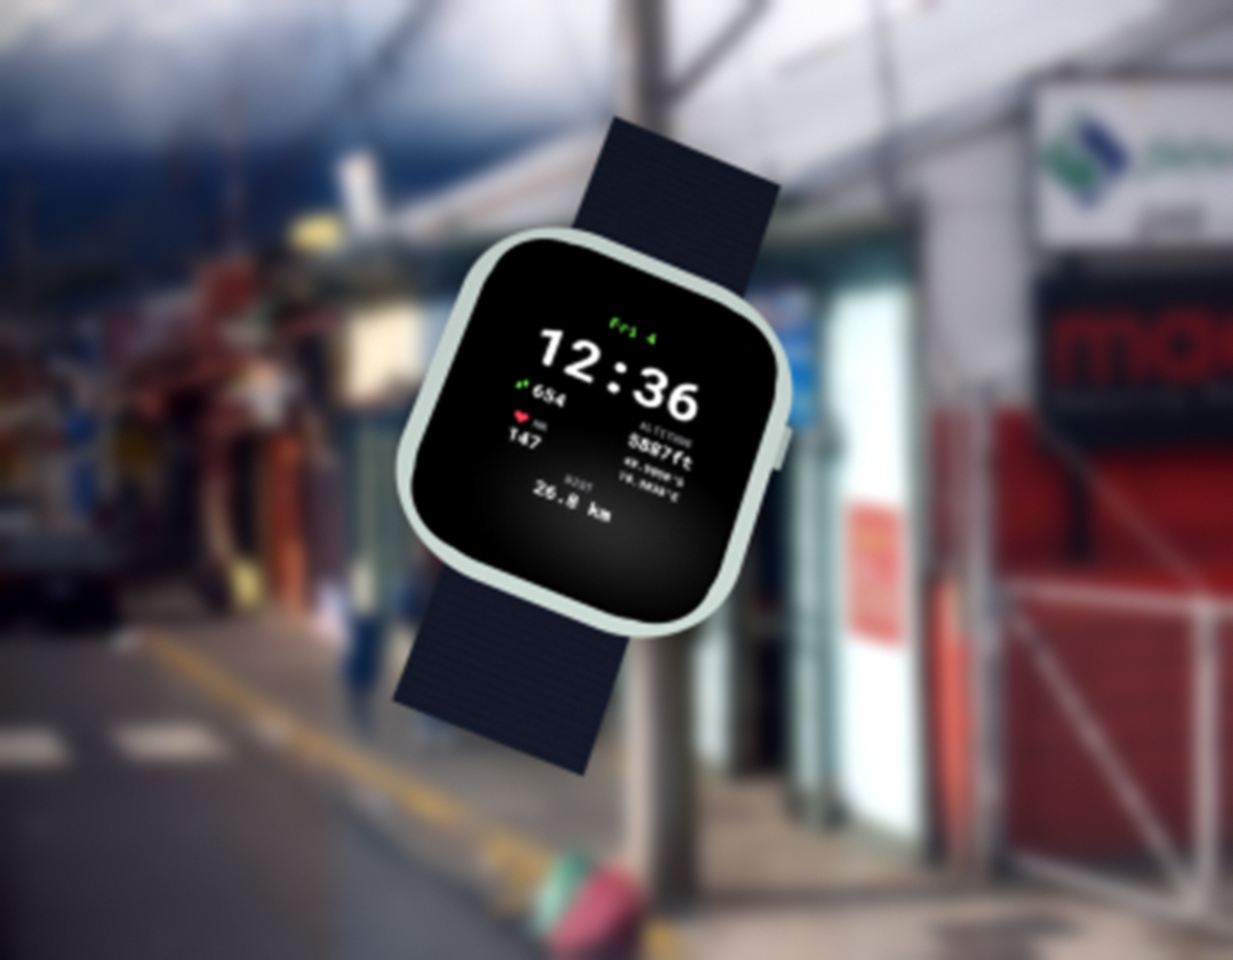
12:36
